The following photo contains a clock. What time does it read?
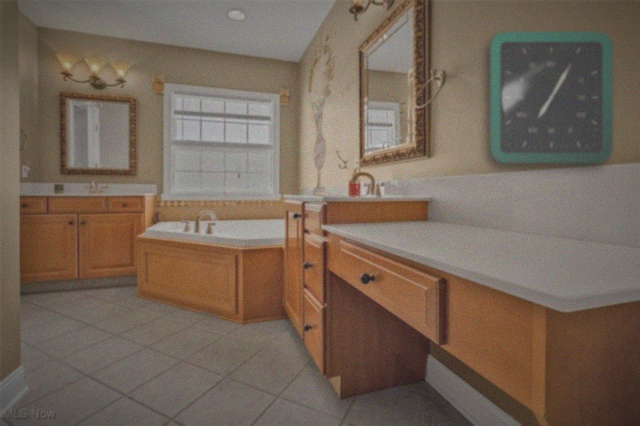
7:05
